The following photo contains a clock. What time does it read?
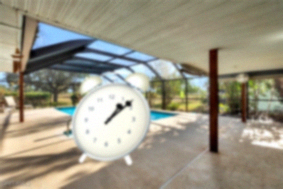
1:08
